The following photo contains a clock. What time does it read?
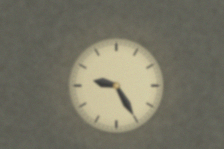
9:25
